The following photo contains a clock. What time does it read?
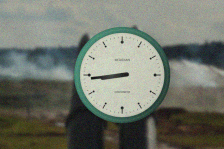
8:44
